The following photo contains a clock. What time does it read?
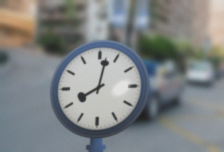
8:02
